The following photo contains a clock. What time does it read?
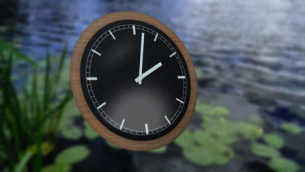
2:02
